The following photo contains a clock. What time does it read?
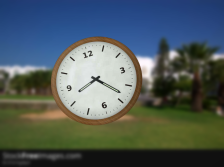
8:23
